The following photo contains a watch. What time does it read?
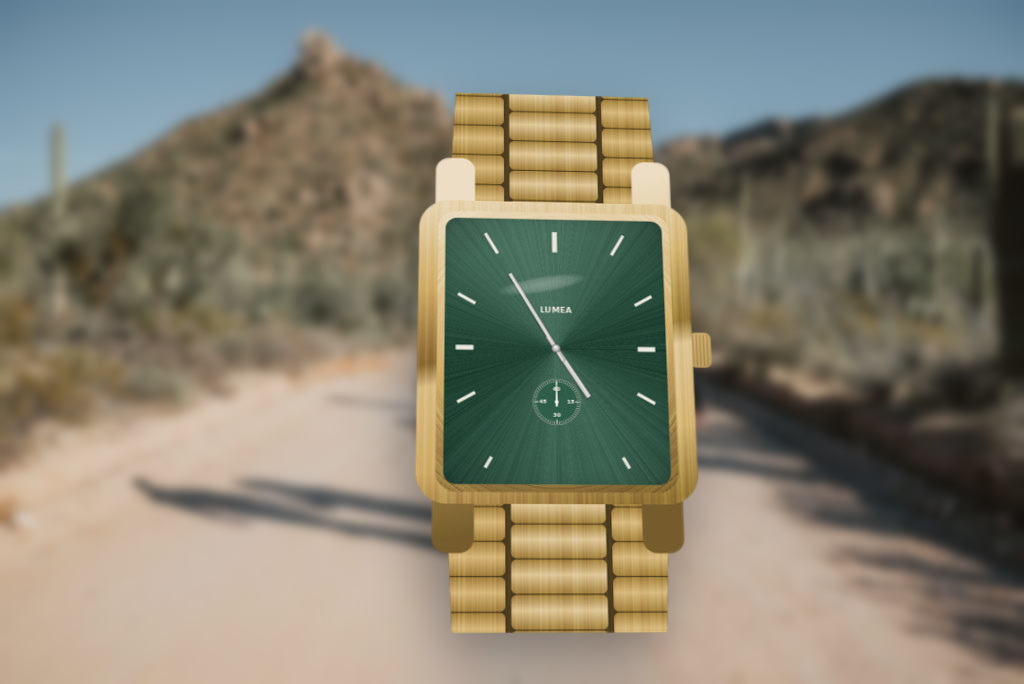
4:55
